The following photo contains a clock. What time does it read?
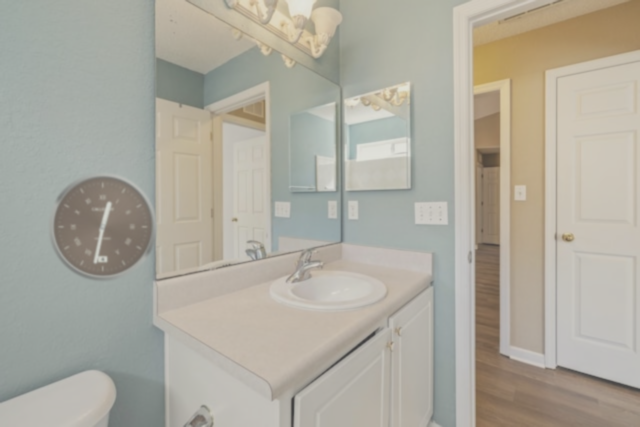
12:32
